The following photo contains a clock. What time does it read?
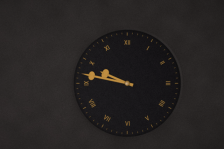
9:47
